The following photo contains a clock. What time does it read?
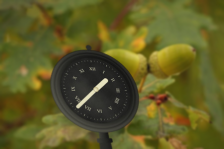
1:38
